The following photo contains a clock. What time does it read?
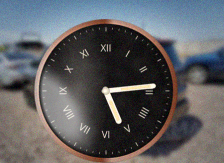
5:14
